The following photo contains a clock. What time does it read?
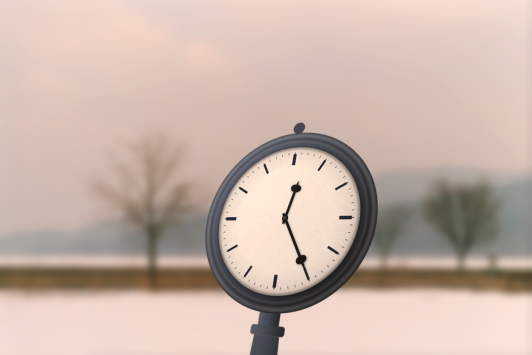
12:25
